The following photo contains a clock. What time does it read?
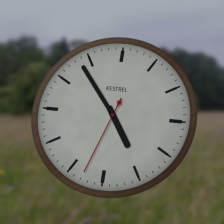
4:53:33
